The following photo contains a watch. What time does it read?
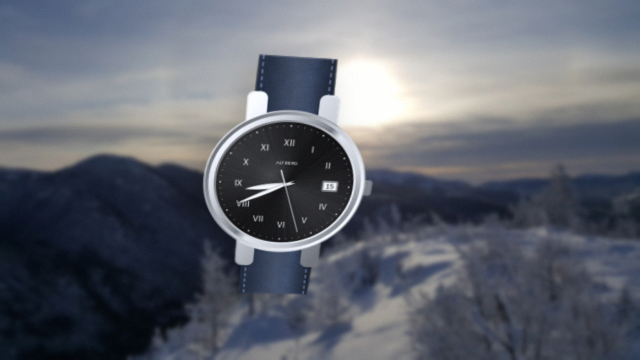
8:40:27
